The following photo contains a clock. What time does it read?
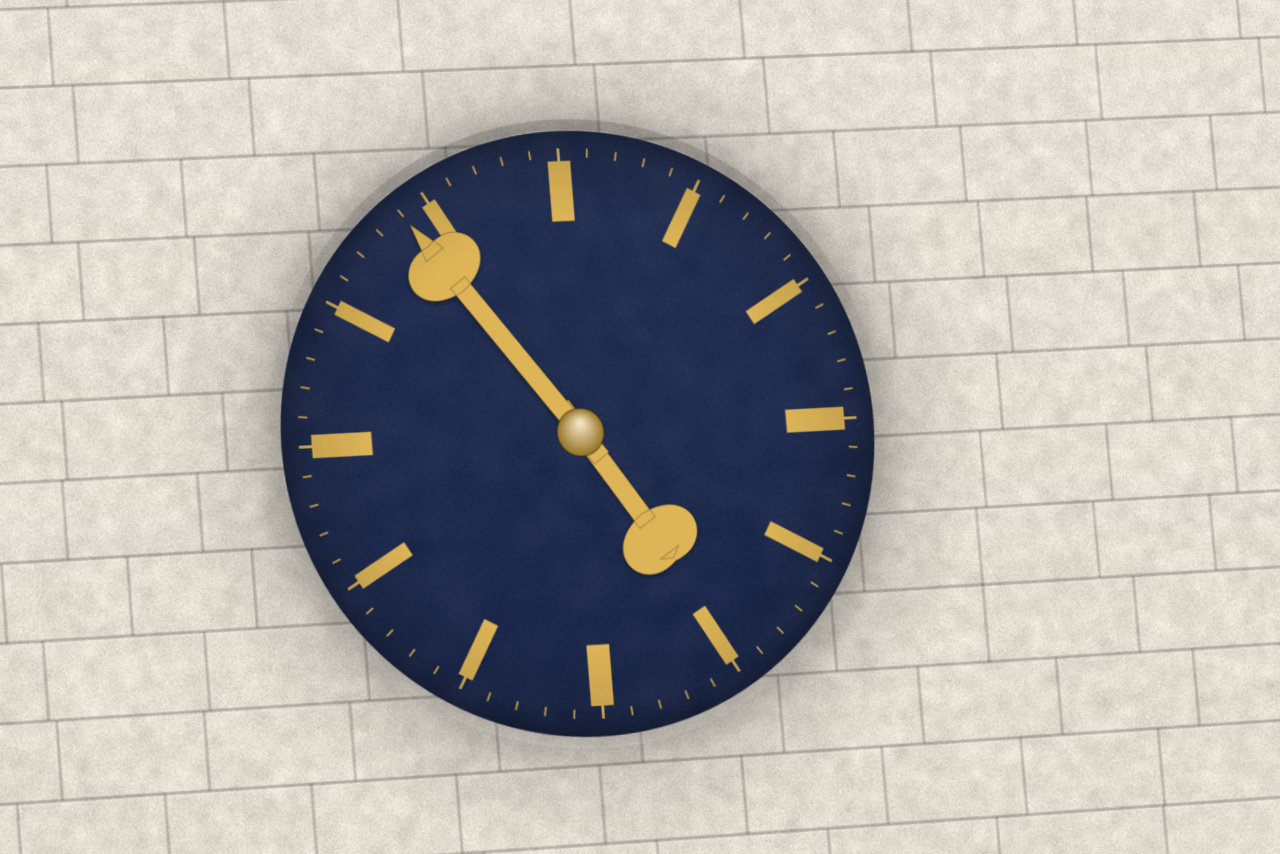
4:54
